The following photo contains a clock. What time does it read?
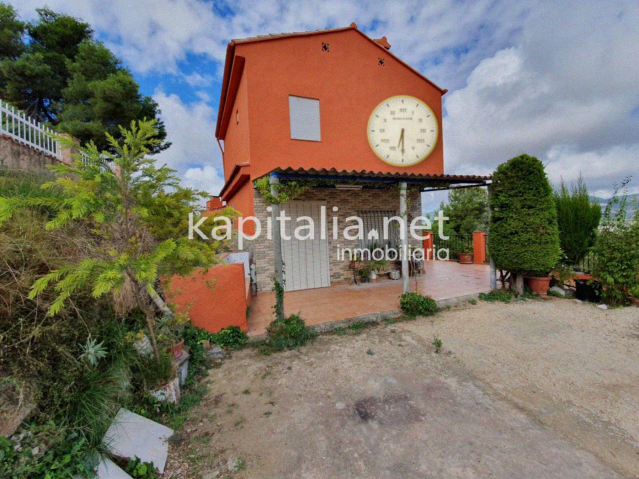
6:30
